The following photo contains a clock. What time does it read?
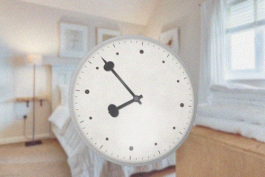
7:52
